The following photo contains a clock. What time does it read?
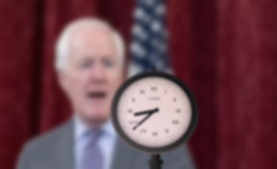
8:38
